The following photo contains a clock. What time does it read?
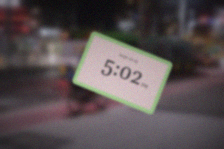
5:02
